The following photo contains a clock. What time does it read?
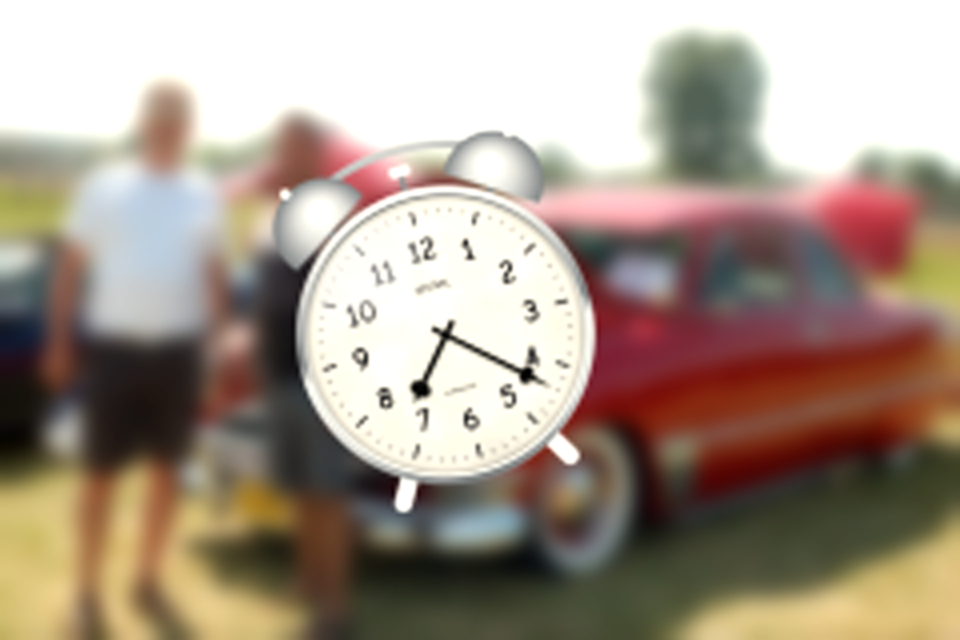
7:22
